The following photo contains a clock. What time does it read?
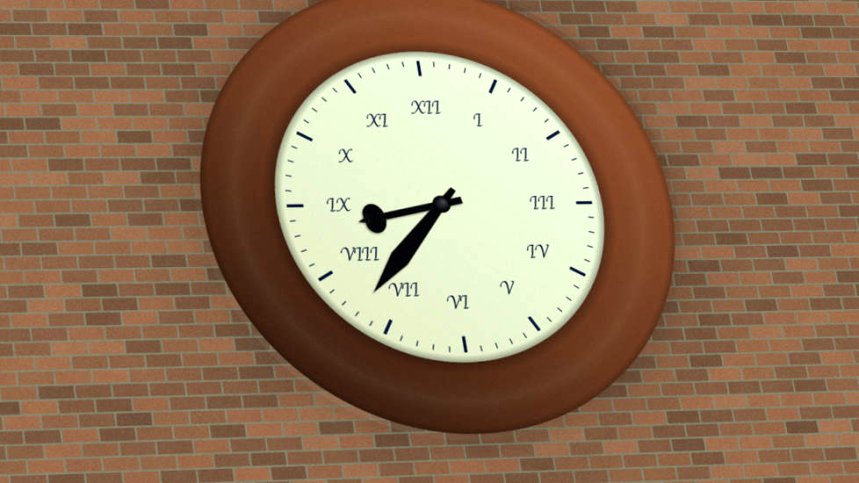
8:37
